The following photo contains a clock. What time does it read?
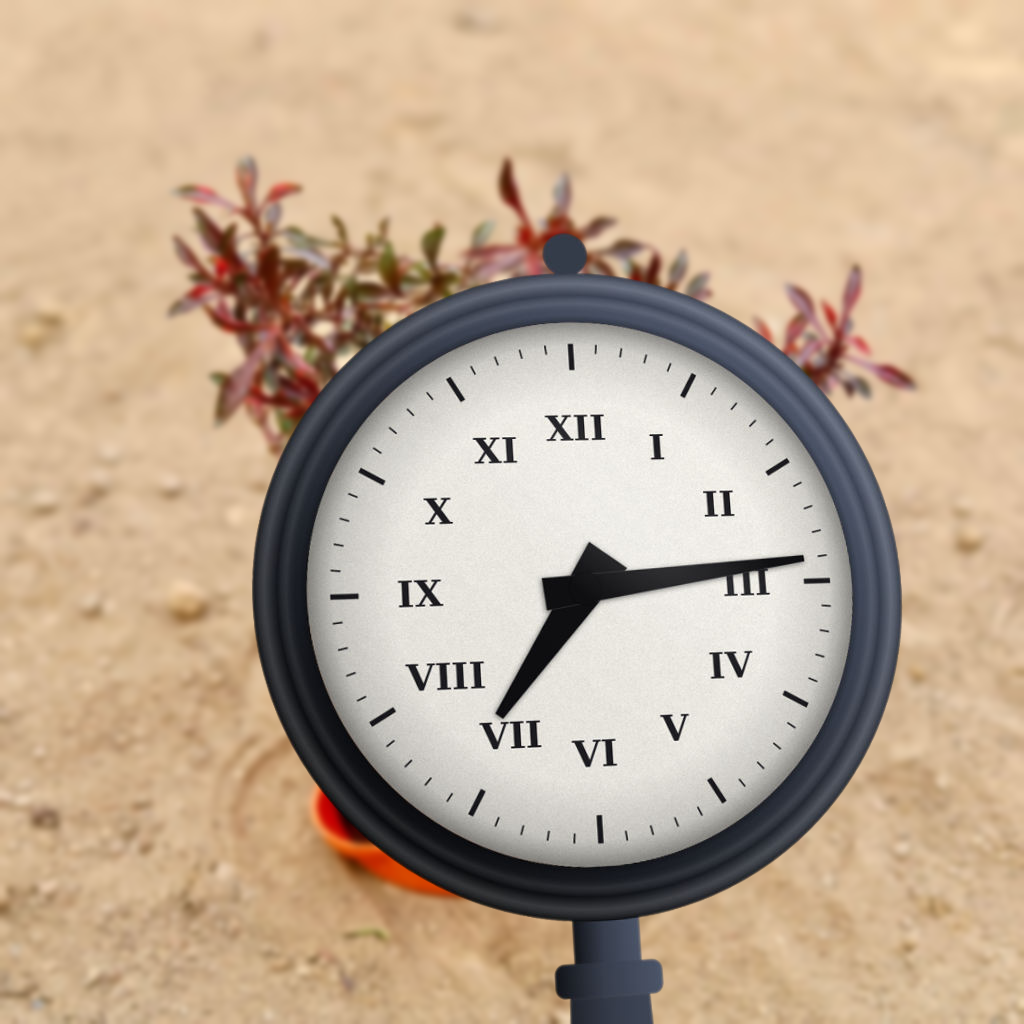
7:14
